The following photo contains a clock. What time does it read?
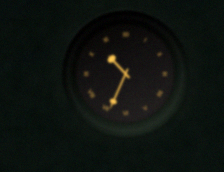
10:34
